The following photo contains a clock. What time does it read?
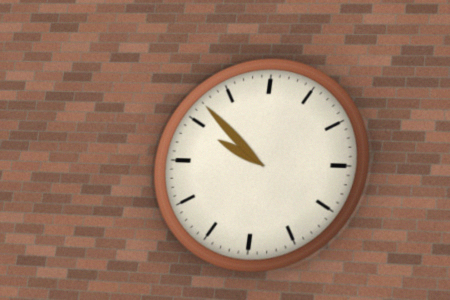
9:52
